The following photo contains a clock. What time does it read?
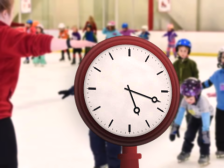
5:18
